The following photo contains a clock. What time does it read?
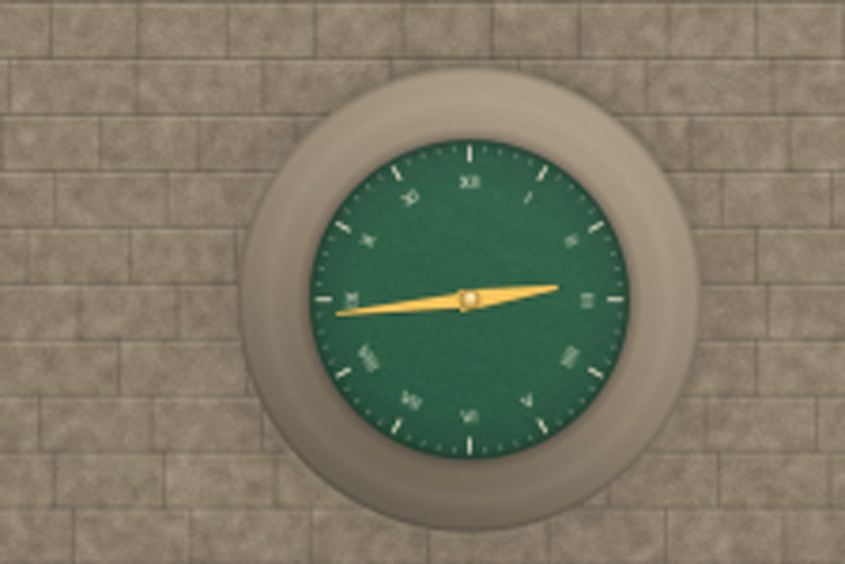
2:44
